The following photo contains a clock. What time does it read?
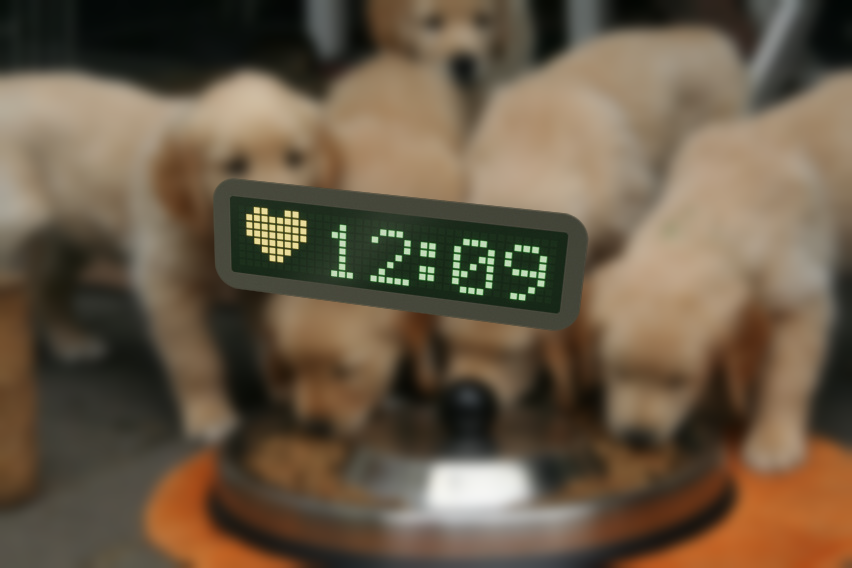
12:09
